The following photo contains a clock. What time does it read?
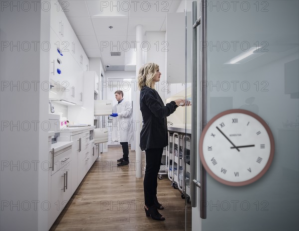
2:53
